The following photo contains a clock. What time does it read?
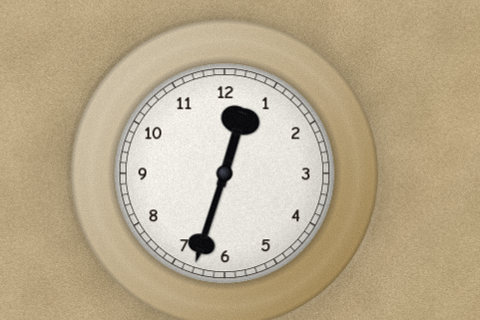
12:33
